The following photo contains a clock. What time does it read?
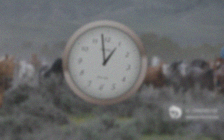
12:58
